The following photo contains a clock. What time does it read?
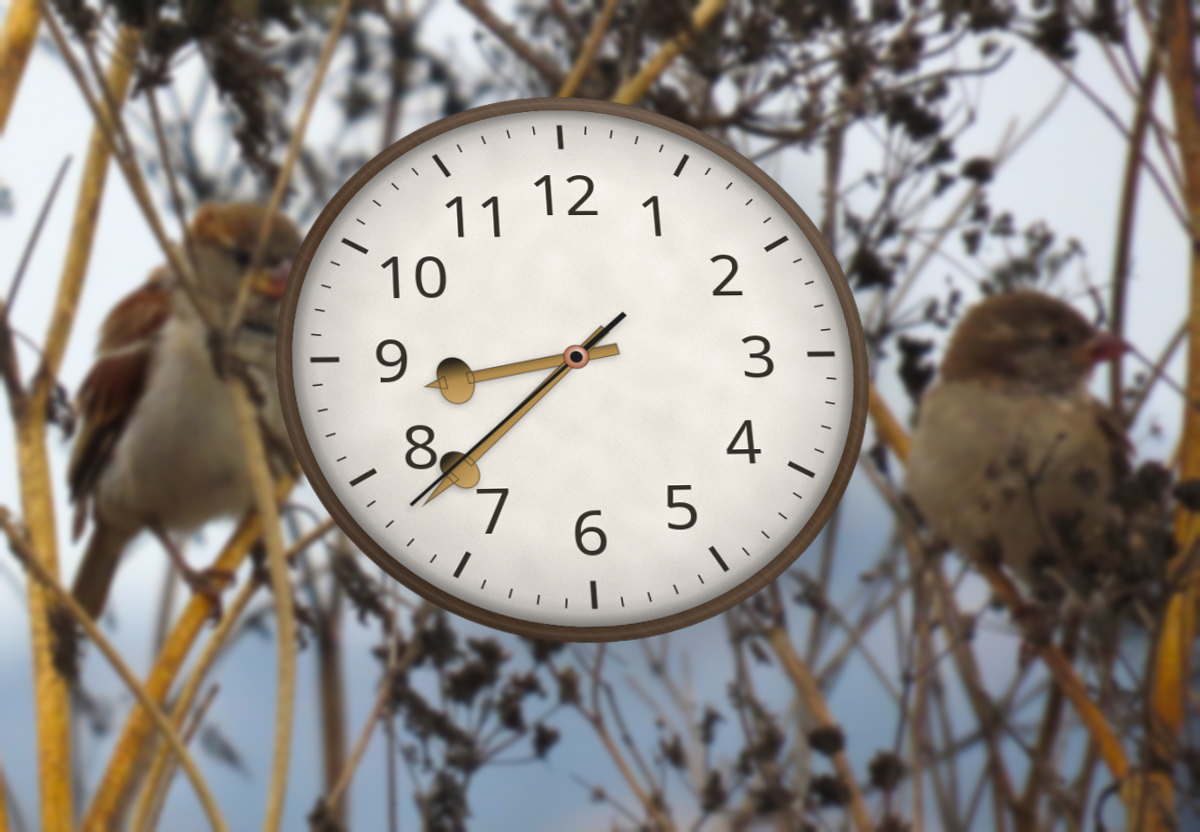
8:37:38
